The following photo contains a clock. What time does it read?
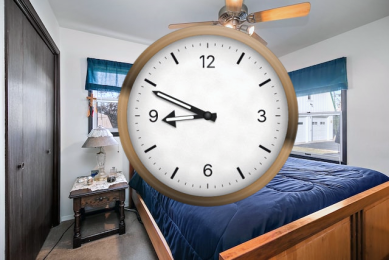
8:49
